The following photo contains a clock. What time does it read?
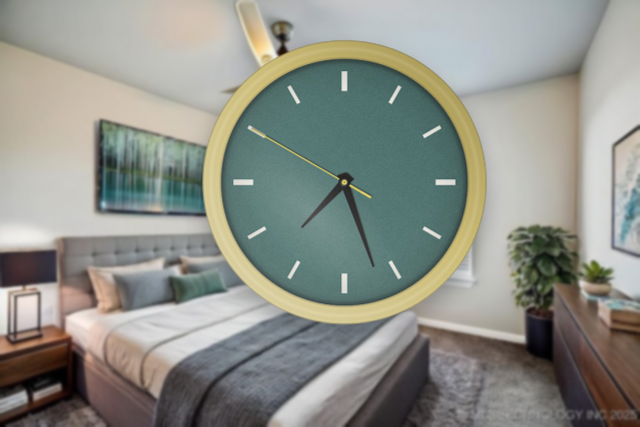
7:26:50
